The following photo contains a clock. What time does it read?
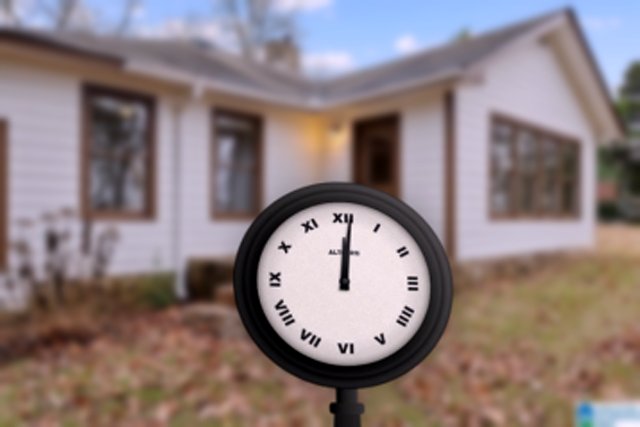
12:01
